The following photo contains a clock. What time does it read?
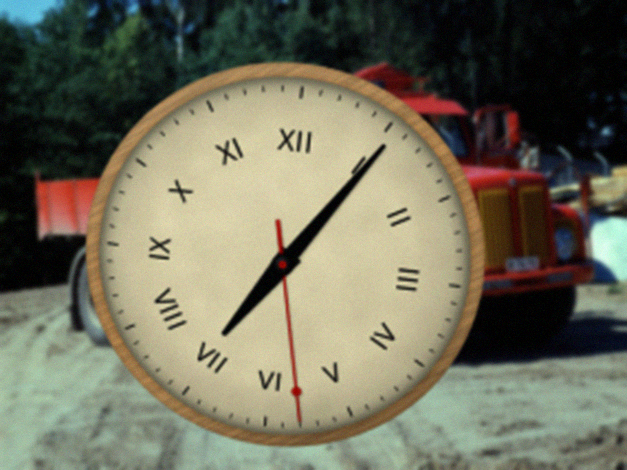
7:05:28
